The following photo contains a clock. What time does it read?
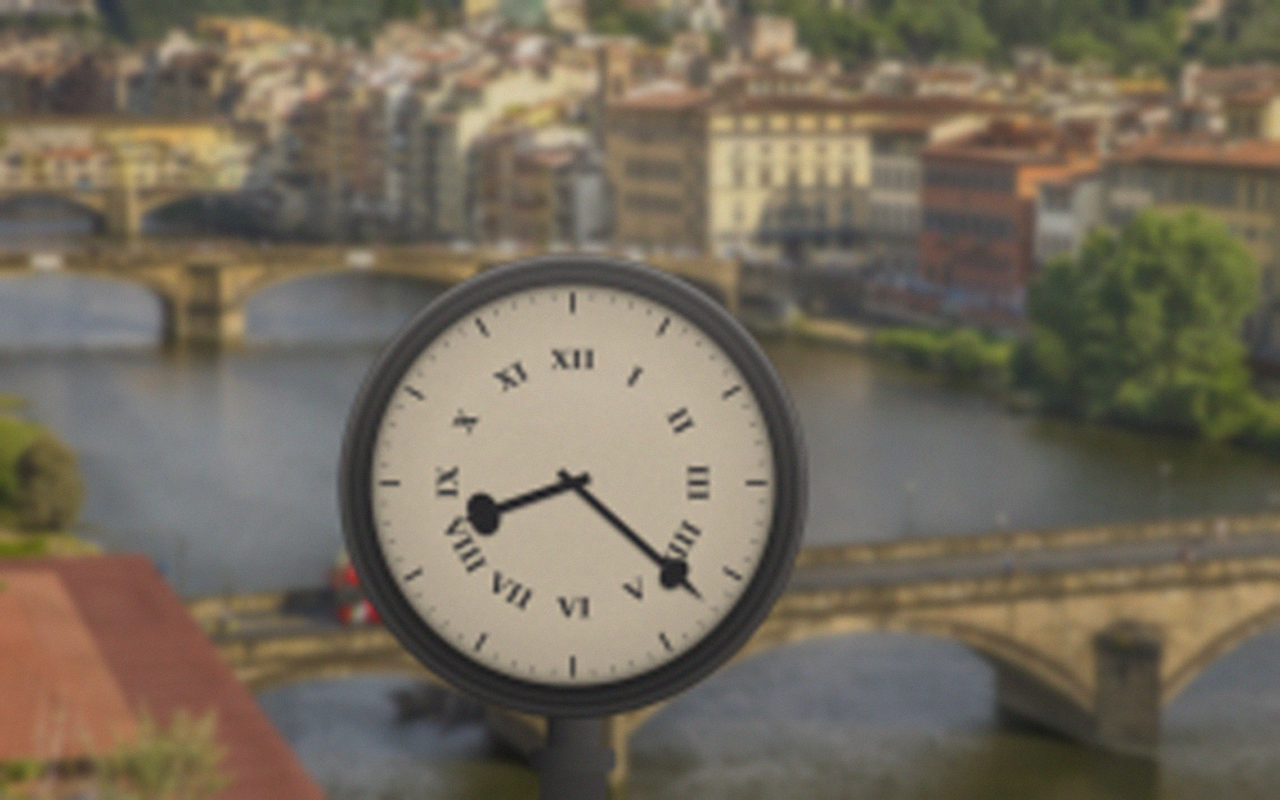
8:22
